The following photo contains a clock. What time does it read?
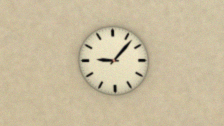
9:07
